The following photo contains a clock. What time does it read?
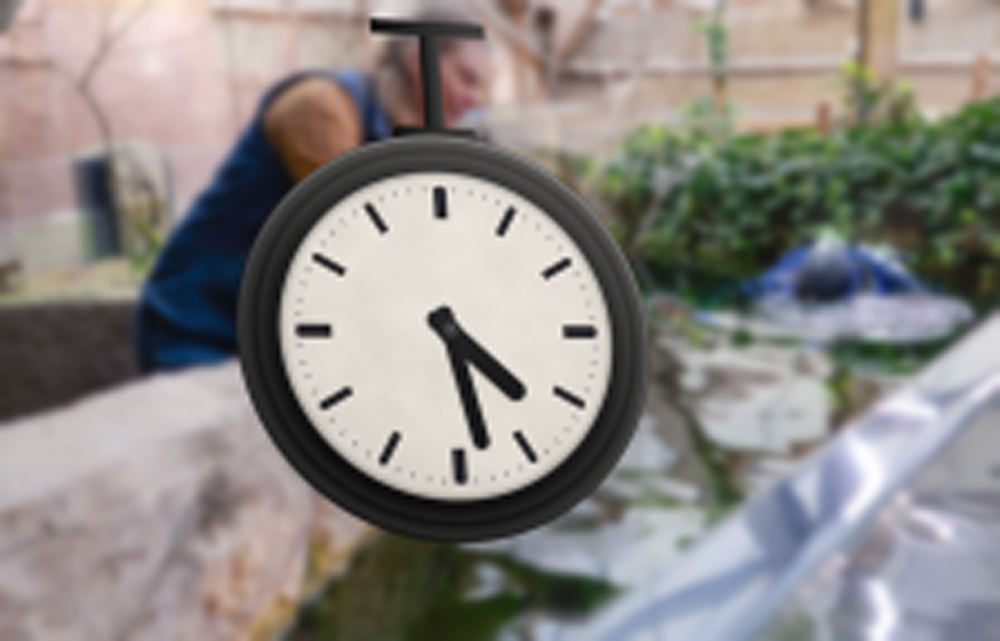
4:28
